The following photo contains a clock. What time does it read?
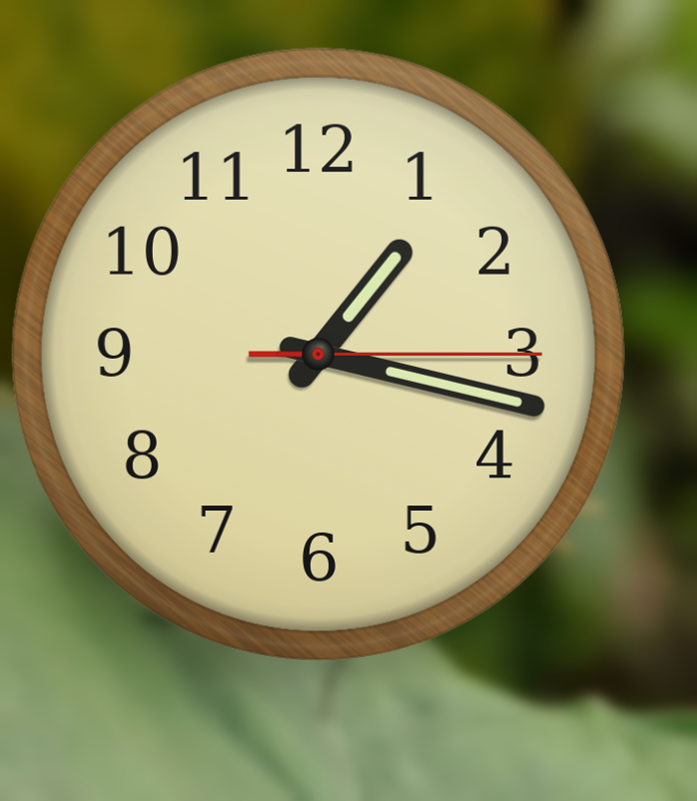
1:17:15
